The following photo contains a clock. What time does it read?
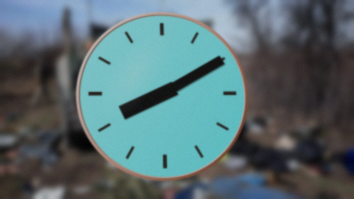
8:10
